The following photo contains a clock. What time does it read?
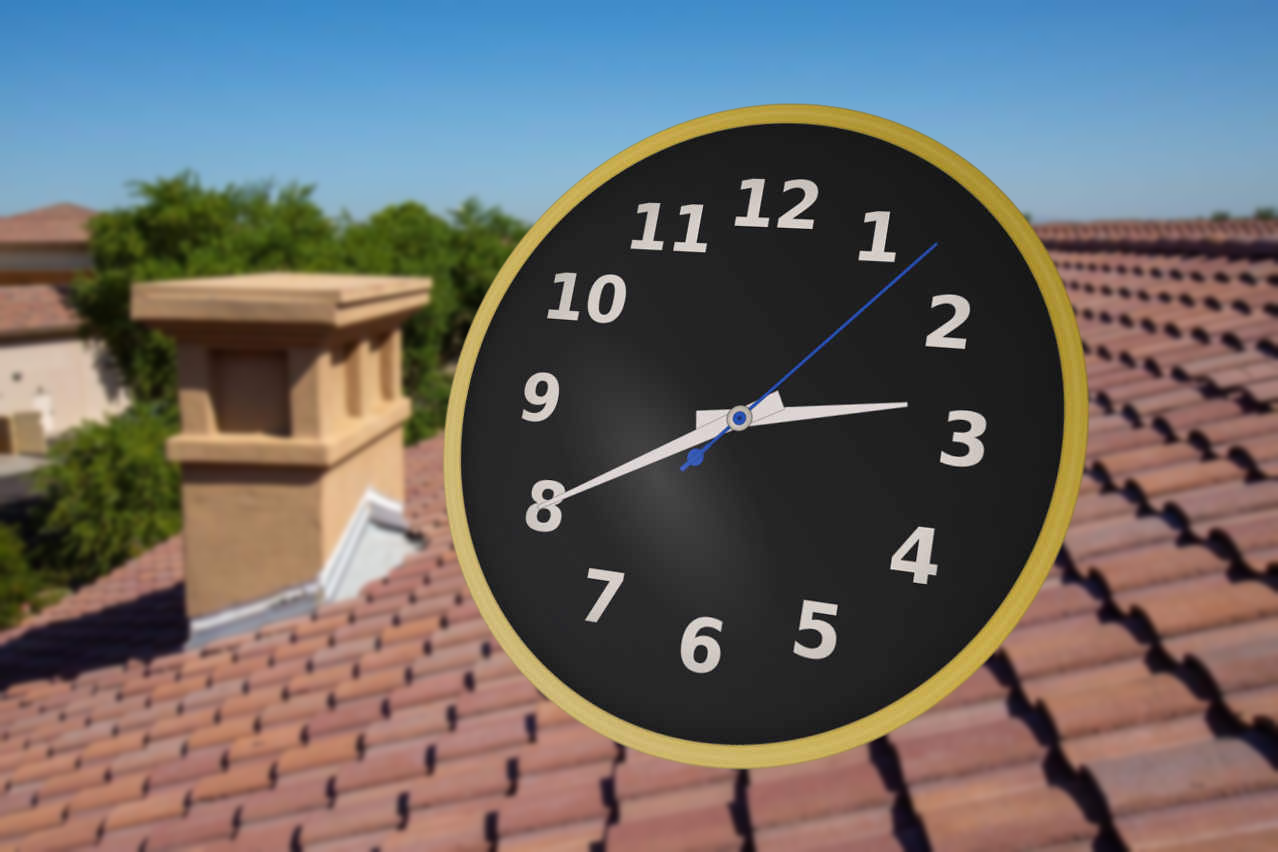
2:40:07
